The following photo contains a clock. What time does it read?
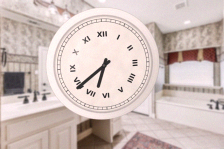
6:39
